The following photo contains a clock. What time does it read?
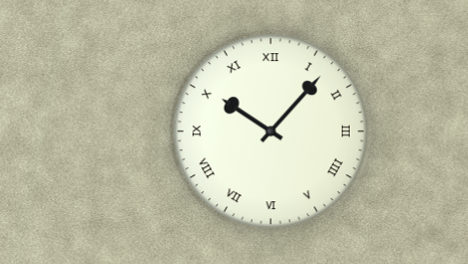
10:07
